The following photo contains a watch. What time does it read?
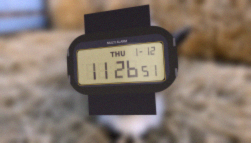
11:26:51
